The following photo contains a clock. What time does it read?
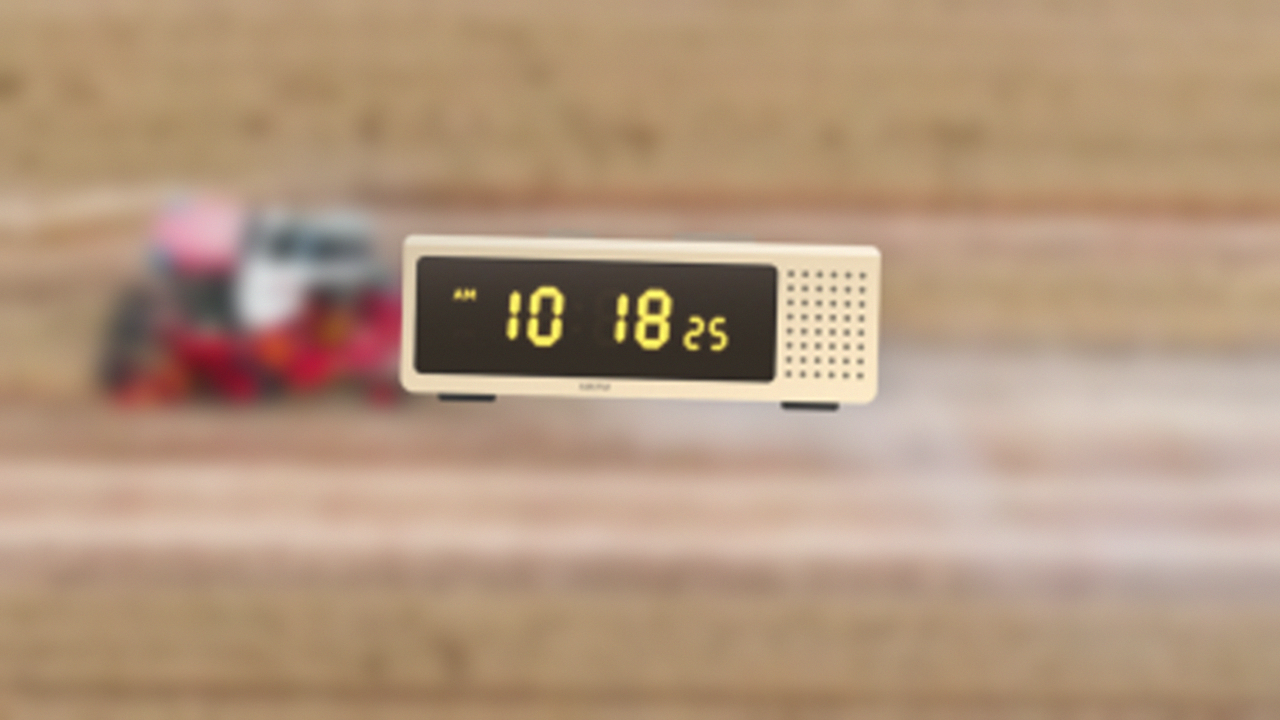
10:18:25
